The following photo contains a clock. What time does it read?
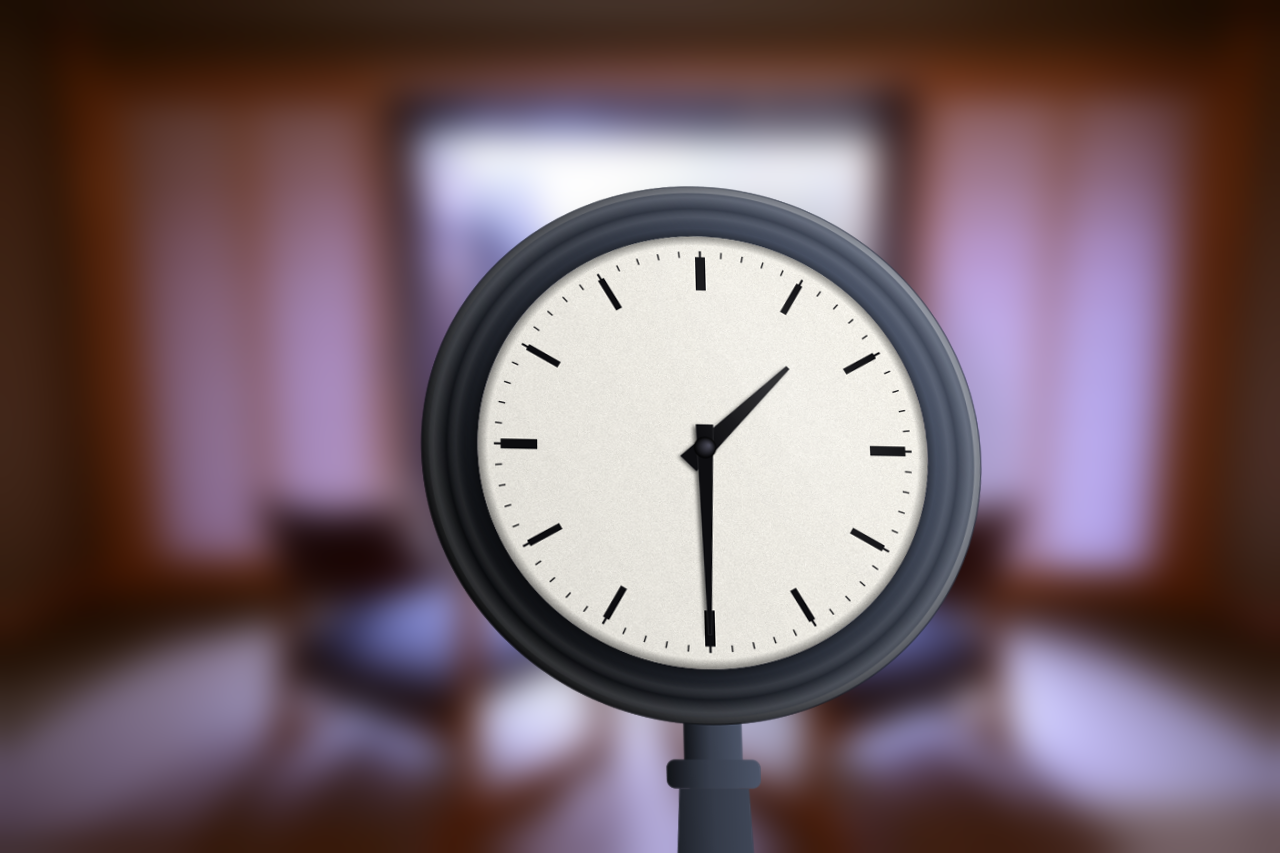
1:30
